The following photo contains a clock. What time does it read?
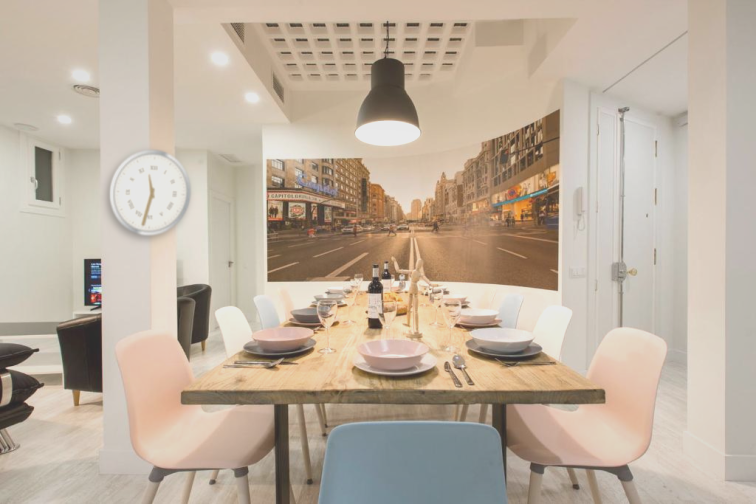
11:32
